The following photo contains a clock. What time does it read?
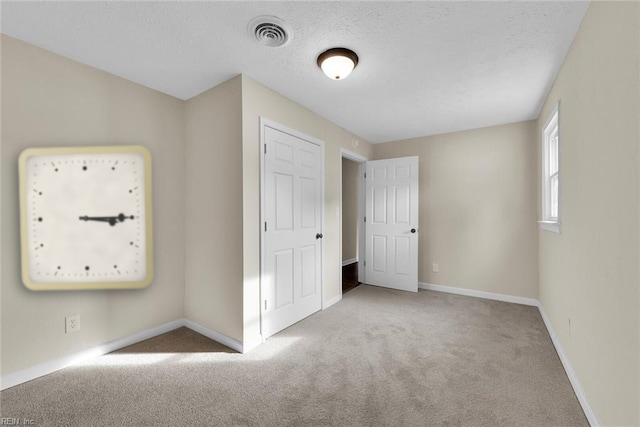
3:15
